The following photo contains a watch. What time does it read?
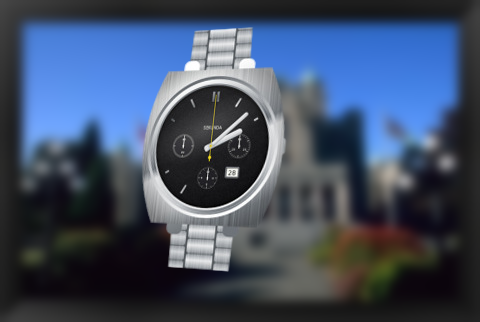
2:08
